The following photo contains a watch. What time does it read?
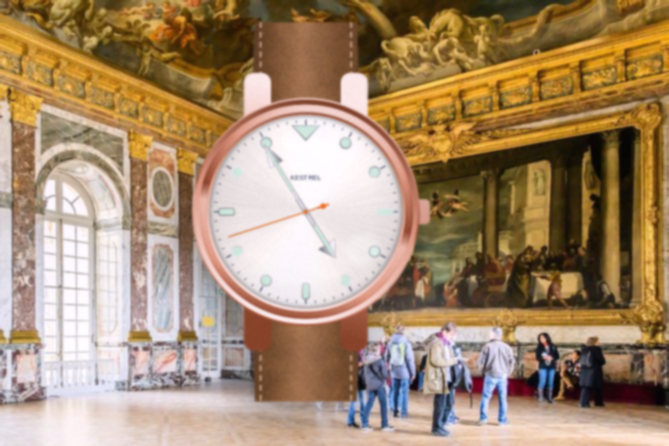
4:54:42
